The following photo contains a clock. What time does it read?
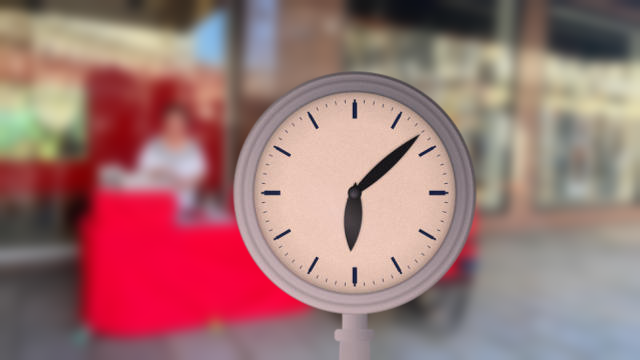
6:08
